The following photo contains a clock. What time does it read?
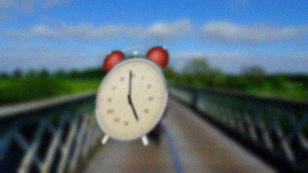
4:59
